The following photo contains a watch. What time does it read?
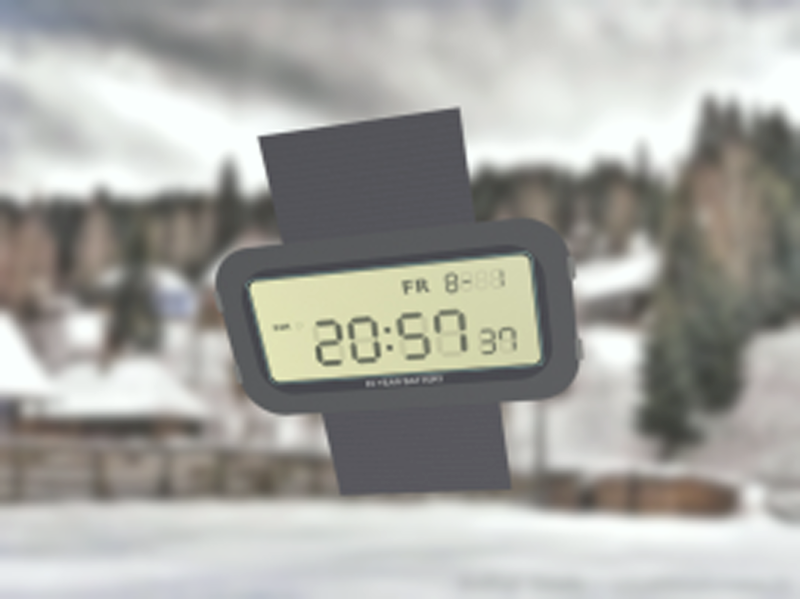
20:57:37
